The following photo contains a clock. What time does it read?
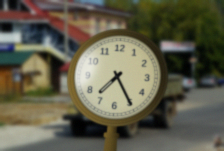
7:25
